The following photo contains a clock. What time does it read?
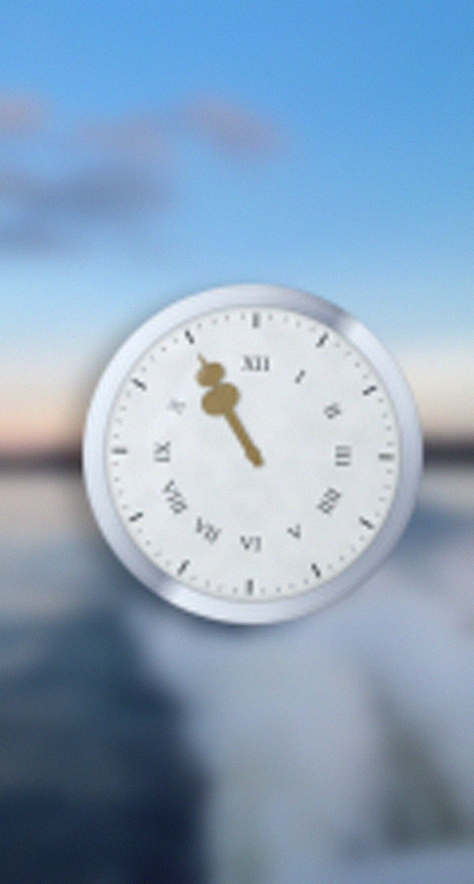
10:55
